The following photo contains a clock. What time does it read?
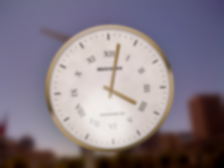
4:02
